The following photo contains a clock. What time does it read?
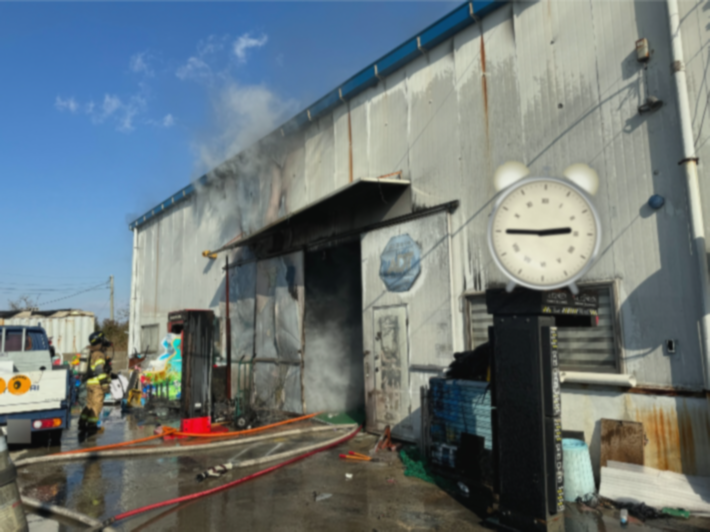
2:45
